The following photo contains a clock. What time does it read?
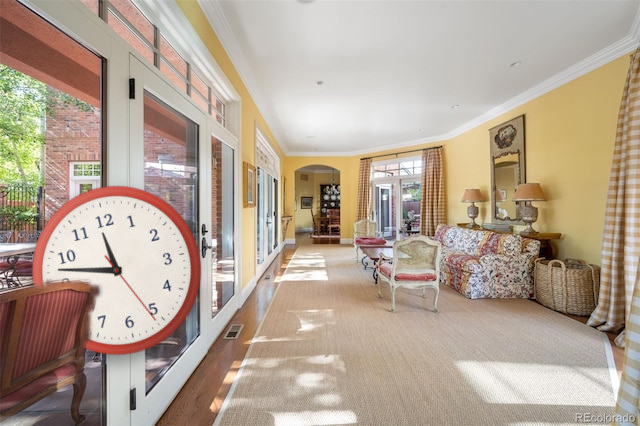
11:47:26
